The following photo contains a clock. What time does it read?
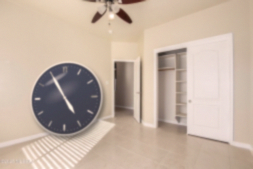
4:55
